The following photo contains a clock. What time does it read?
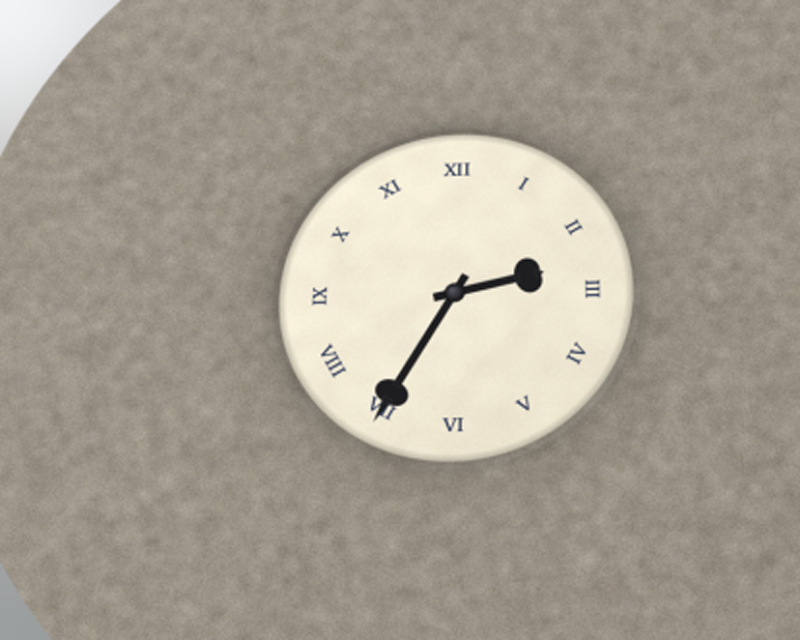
2:35
